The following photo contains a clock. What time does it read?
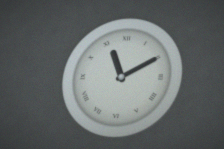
11:10
